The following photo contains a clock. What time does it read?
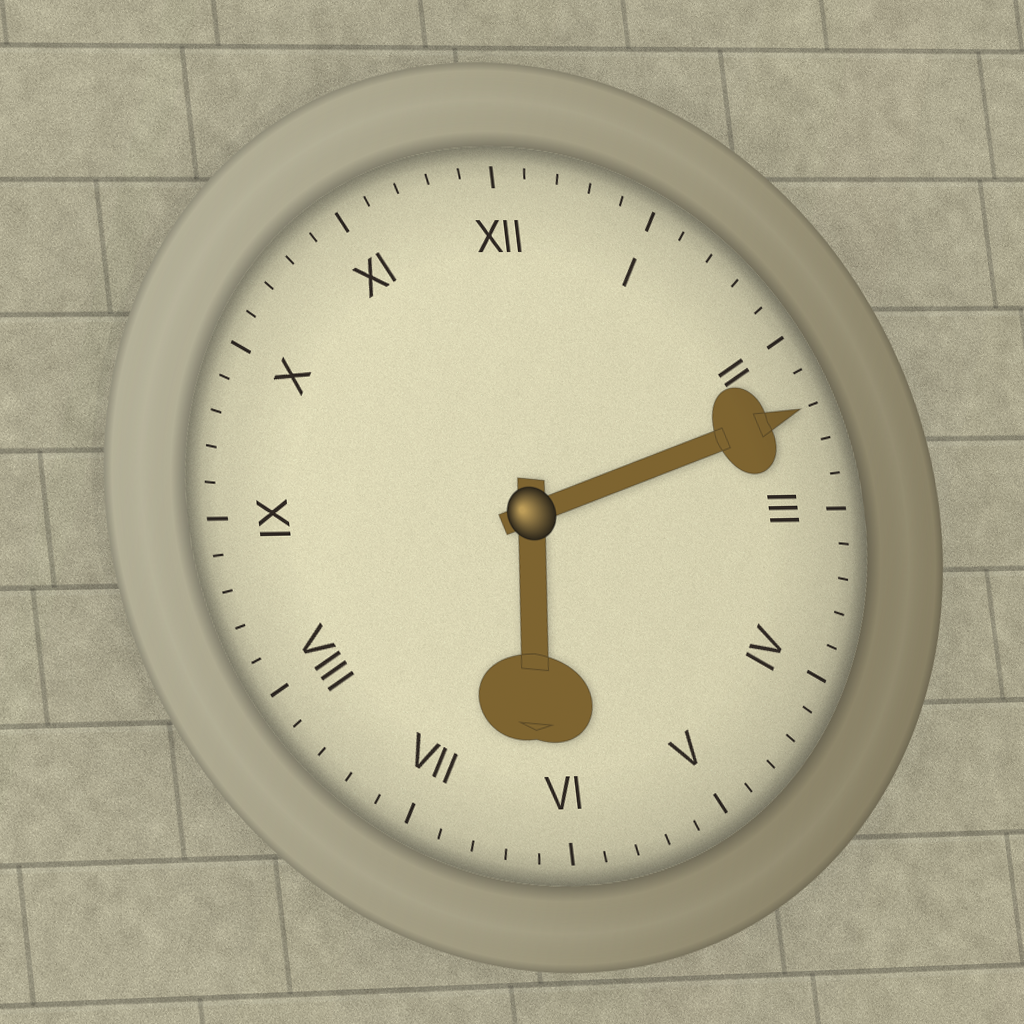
6:12
